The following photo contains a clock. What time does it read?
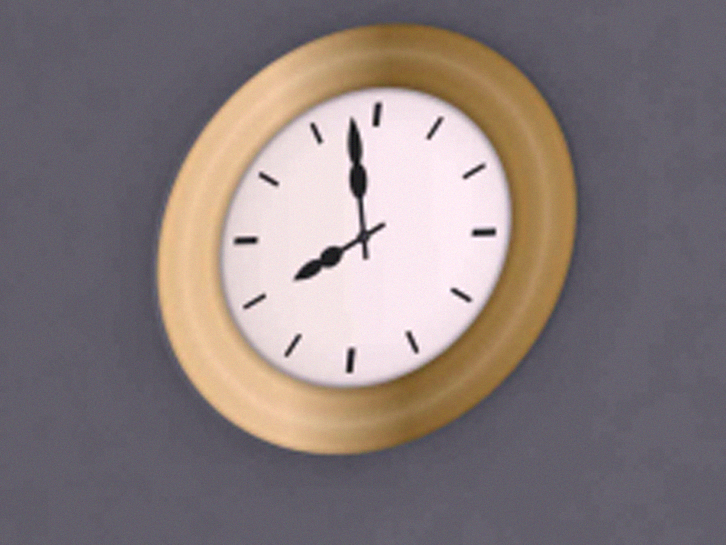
7:58
